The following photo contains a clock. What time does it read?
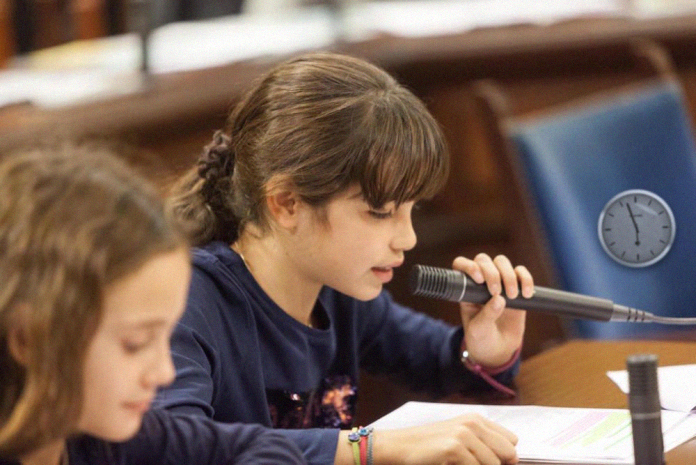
5:57
